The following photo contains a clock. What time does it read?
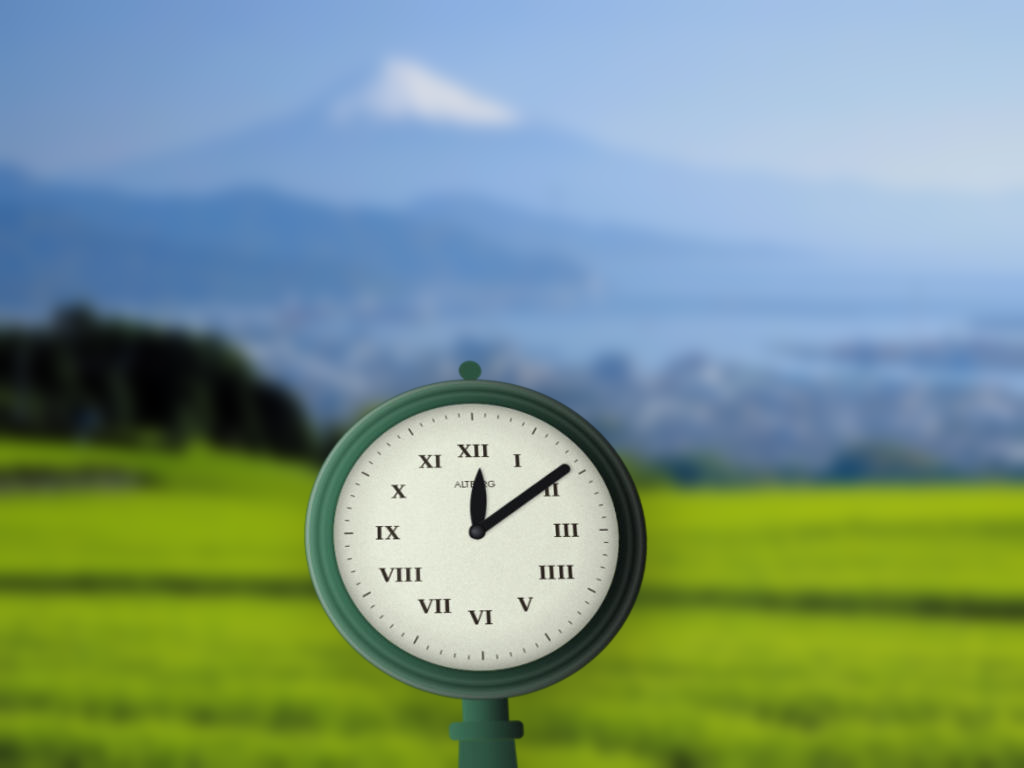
12:09
